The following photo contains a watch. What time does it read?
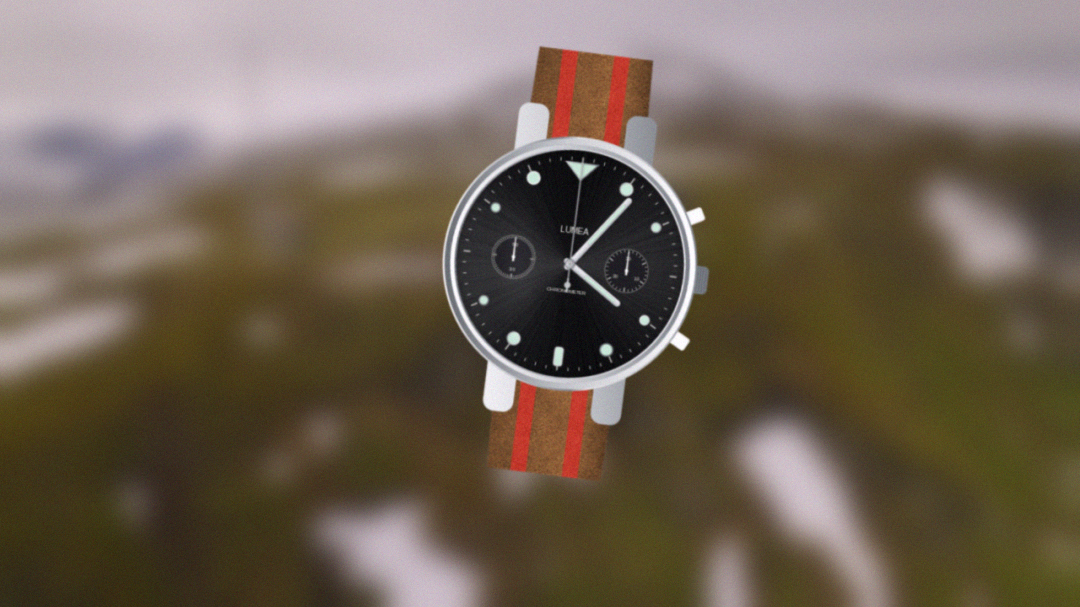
4:06
